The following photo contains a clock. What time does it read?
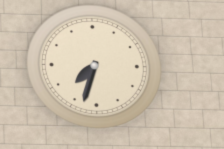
7:33
